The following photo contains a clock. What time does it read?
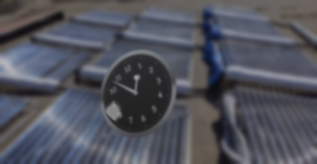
12:53
